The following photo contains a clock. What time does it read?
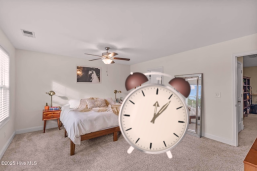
12:06
